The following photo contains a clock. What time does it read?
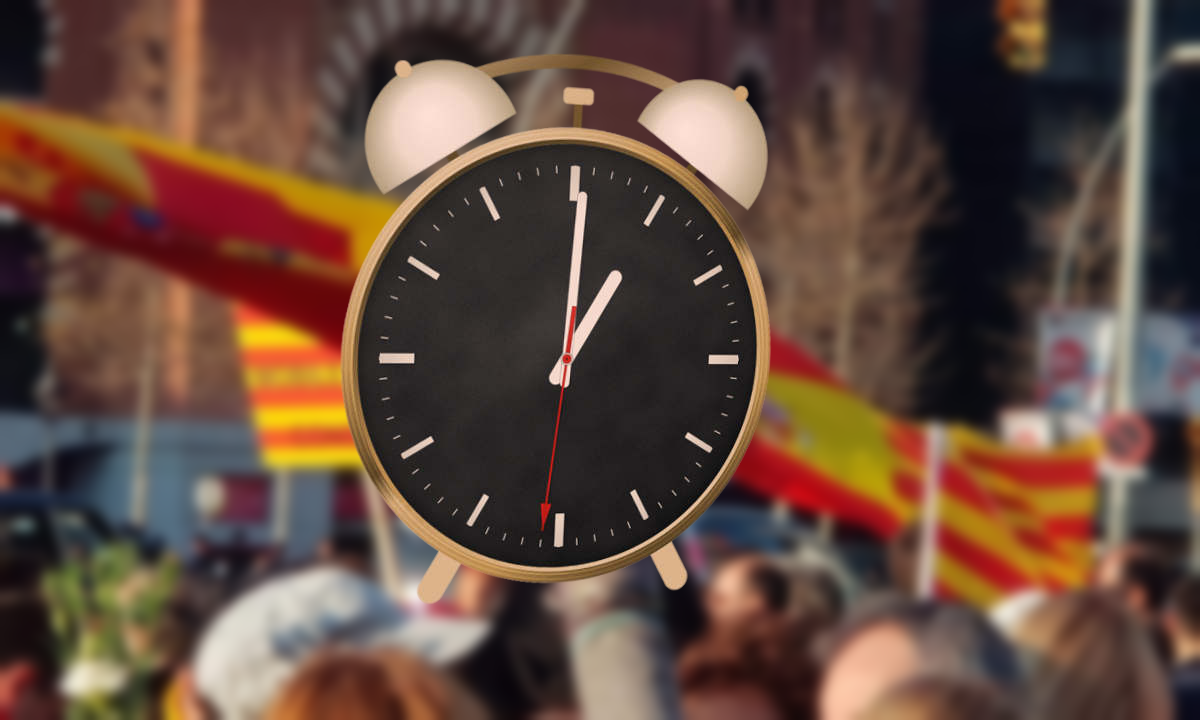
1:00:31
